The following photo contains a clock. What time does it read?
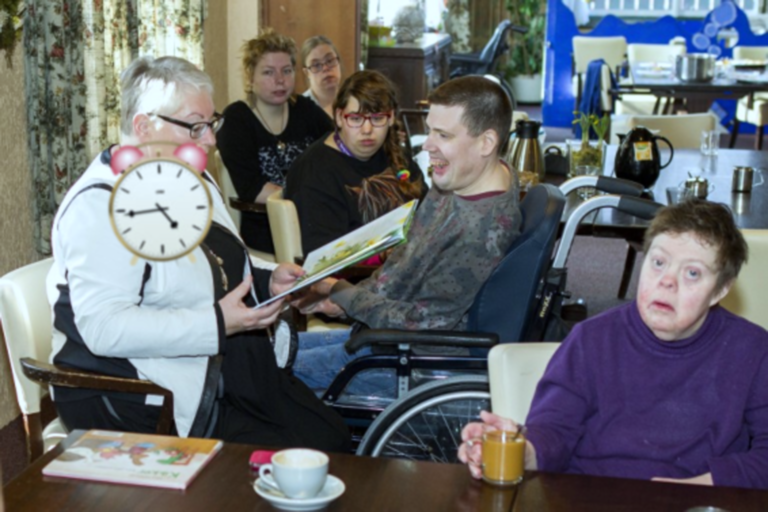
4:44
